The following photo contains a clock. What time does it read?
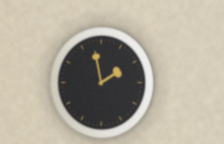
1:58
